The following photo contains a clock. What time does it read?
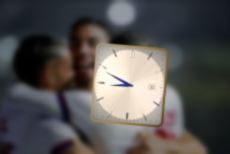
8:49
